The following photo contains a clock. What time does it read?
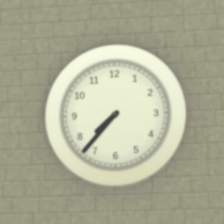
7:37
